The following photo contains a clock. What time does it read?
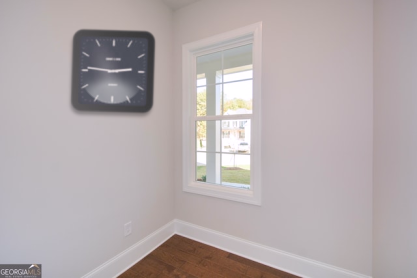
2:46
